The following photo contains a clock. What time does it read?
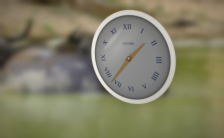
1:37
